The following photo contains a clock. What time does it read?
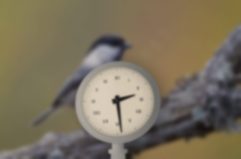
2:29
